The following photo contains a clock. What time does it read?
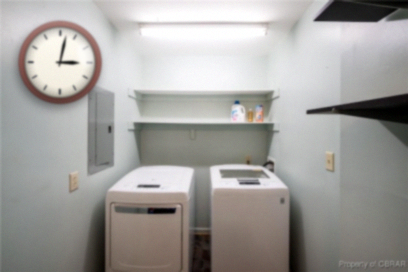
3:02
